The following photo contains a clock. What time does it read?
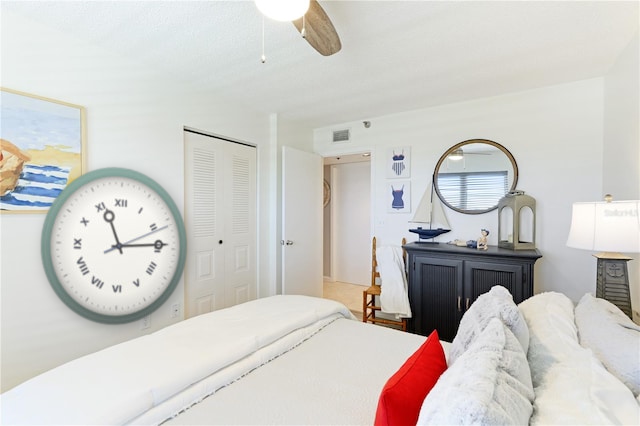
11:14:11
